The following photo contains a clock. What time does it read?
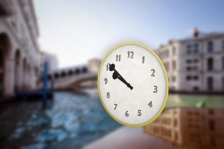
9:51
